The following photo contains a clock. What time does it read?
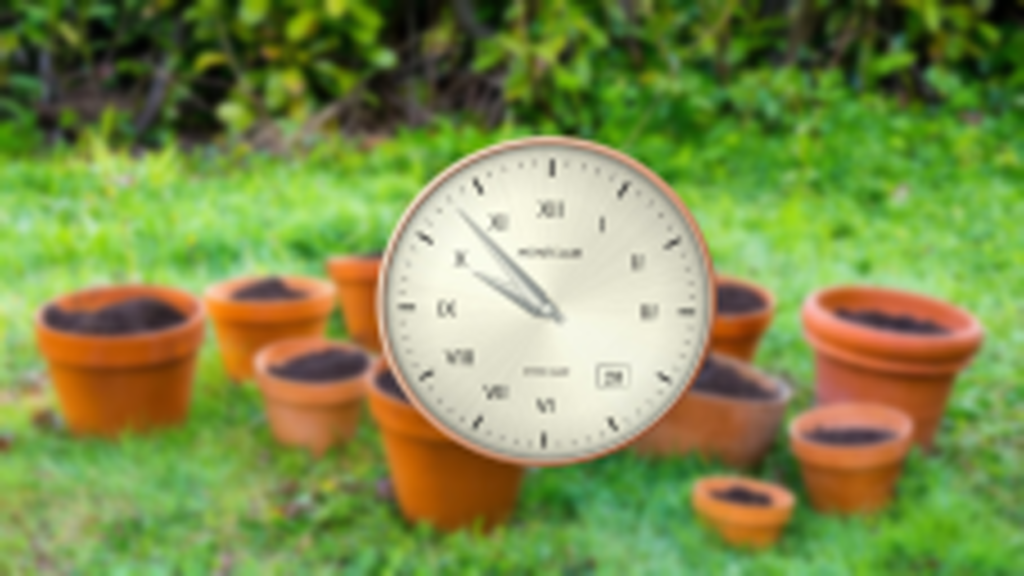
9:53
